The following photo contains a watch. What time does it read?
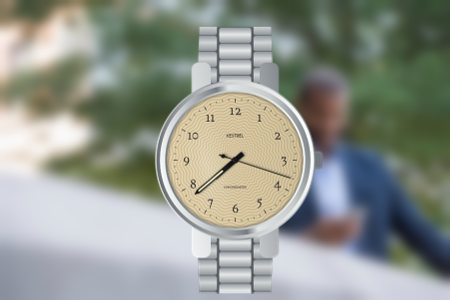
7:38:18
